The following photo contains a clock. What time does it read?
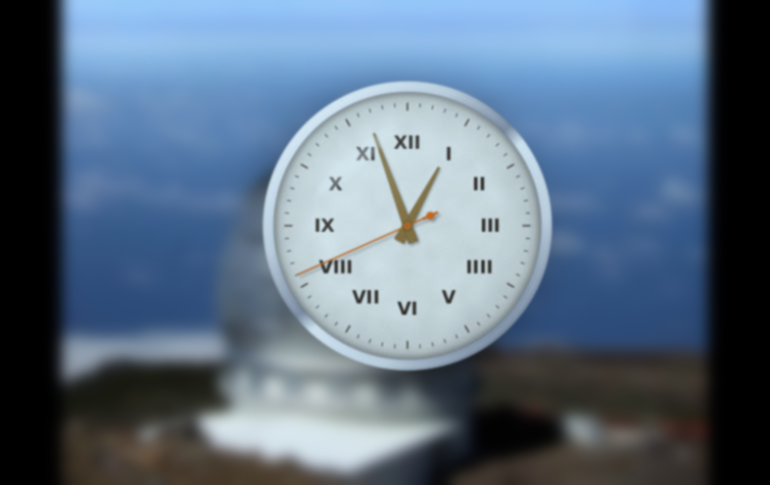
12:56:41
